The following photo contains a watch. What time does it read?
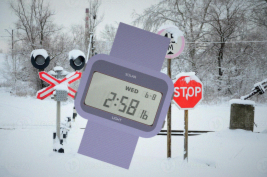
2:58:16
